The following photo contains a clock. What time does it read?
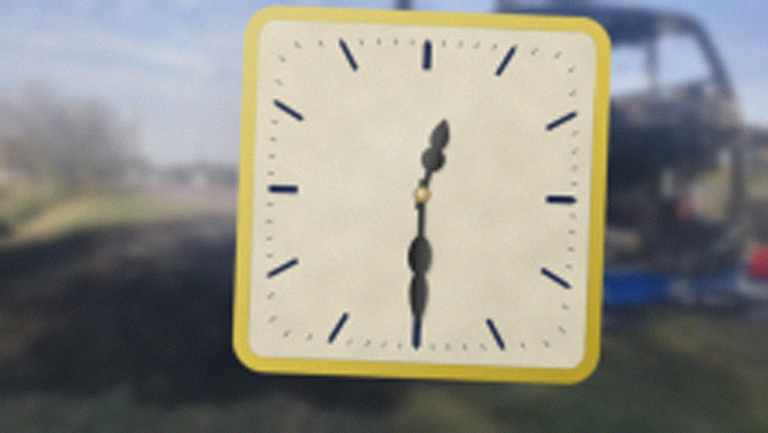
12:30
